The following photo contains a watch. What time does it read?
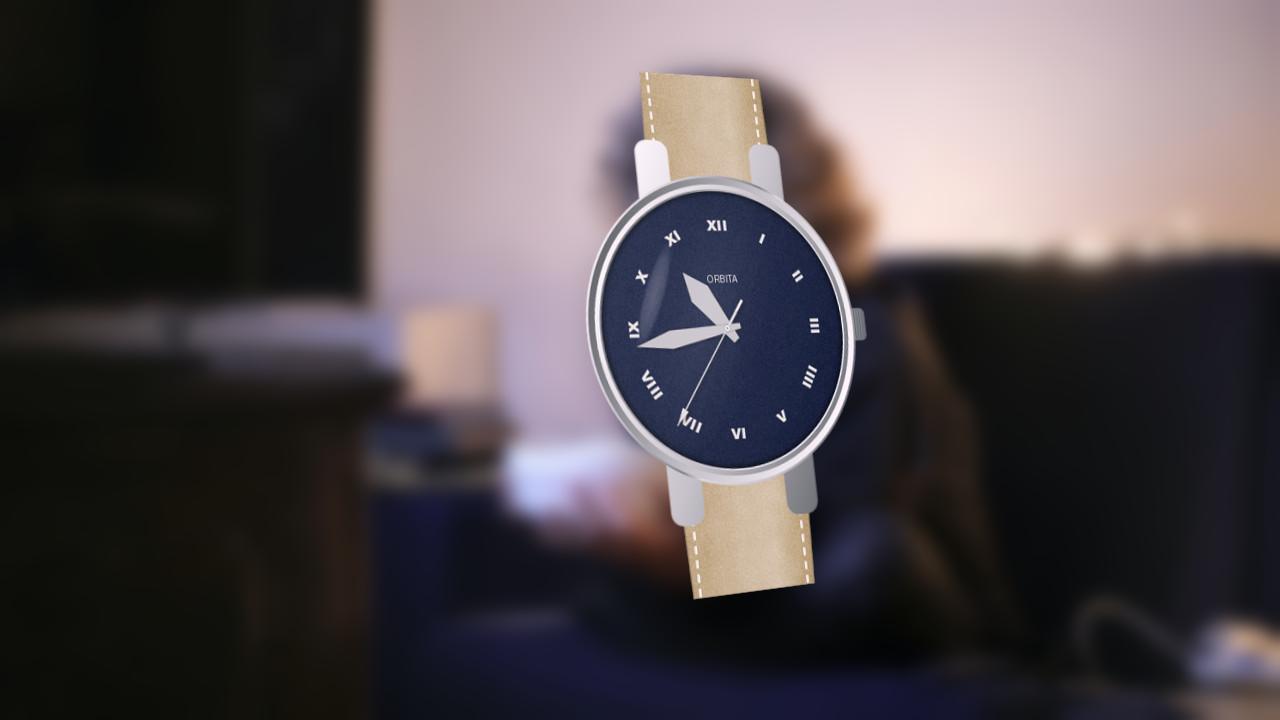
10:43:36
